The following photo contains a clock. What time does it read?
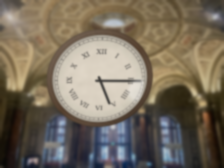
5:15
